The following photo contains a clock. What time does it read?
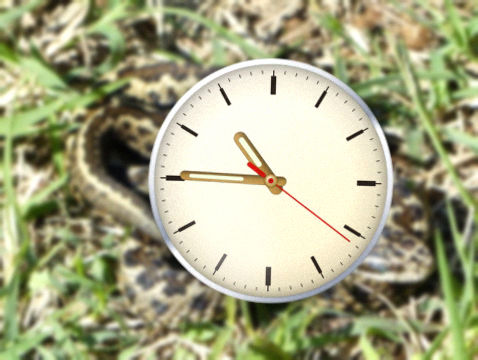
10:45:21
